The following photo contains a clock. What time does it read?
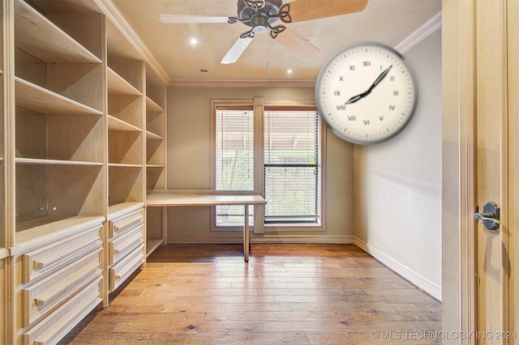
8:07
